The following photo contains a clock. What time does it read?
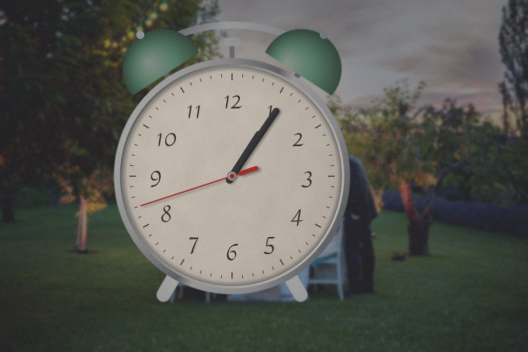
1:05:42
